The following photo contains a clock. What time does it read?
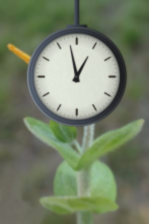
12:58
